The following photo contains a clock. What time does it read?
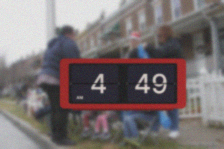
4:49
